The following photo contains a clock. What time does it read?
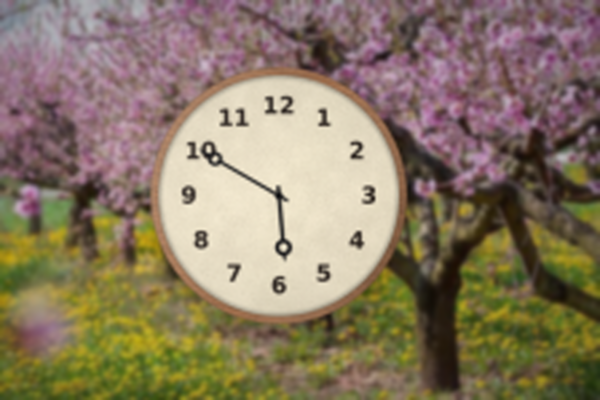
5:50
